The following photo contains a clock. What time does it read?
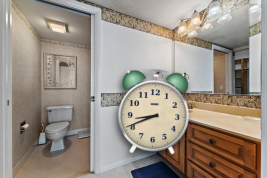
8:41
